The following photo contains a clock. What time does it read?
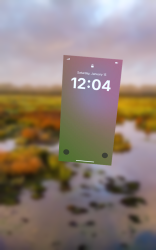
12:04
